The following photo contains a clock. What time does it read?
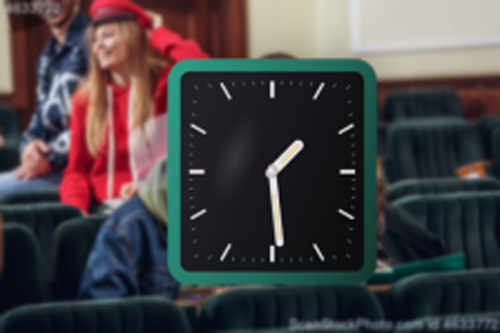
1:29
